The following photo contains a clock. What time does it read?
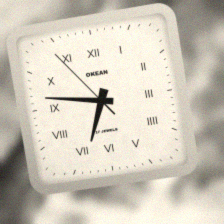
6:46:54
